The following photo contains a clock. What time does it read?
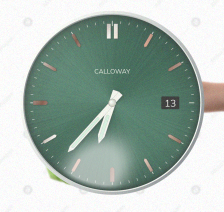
6:37
